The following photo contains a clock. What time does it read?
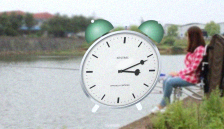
3:11
